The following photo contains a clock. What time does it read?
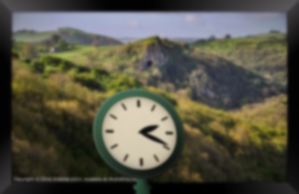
2:19
